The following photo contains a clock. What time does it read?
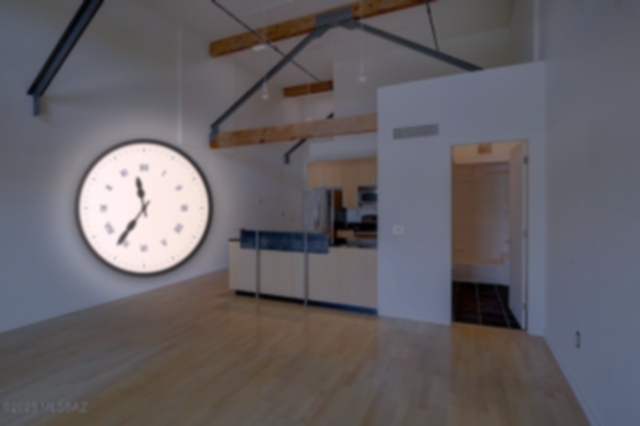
11:36
